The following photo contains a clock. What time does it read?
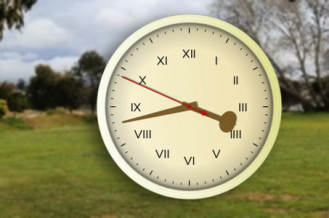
3:42:49
